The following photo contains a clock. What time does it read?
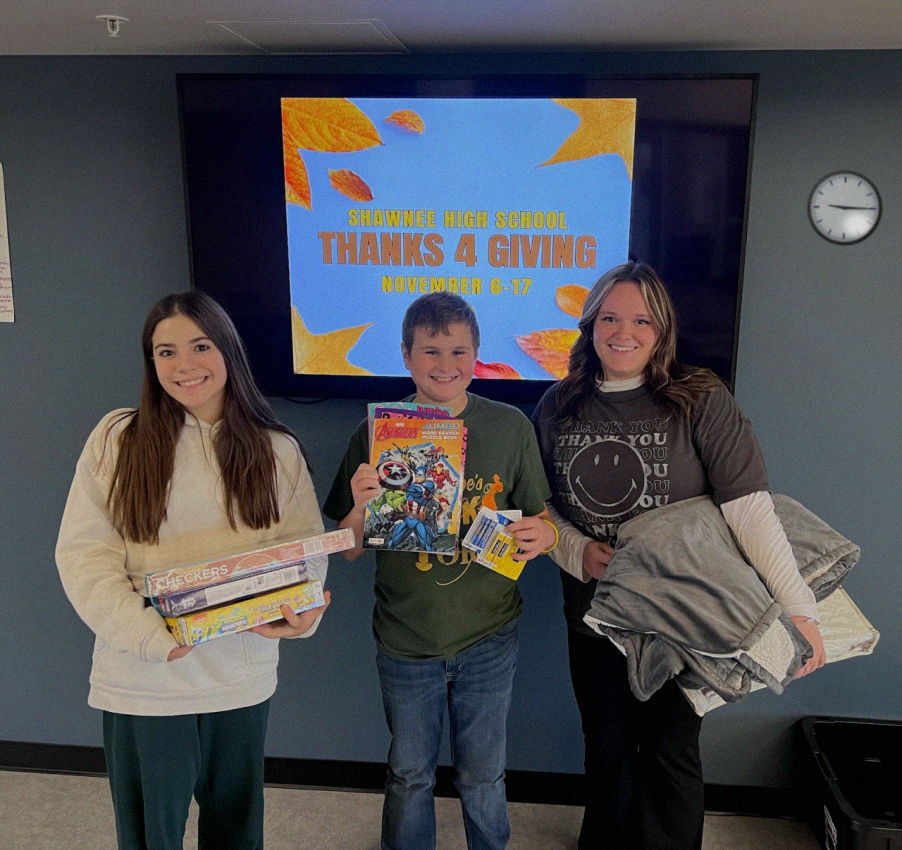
9:15
